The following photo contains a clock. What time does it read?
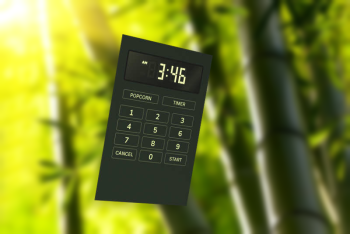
3:46
